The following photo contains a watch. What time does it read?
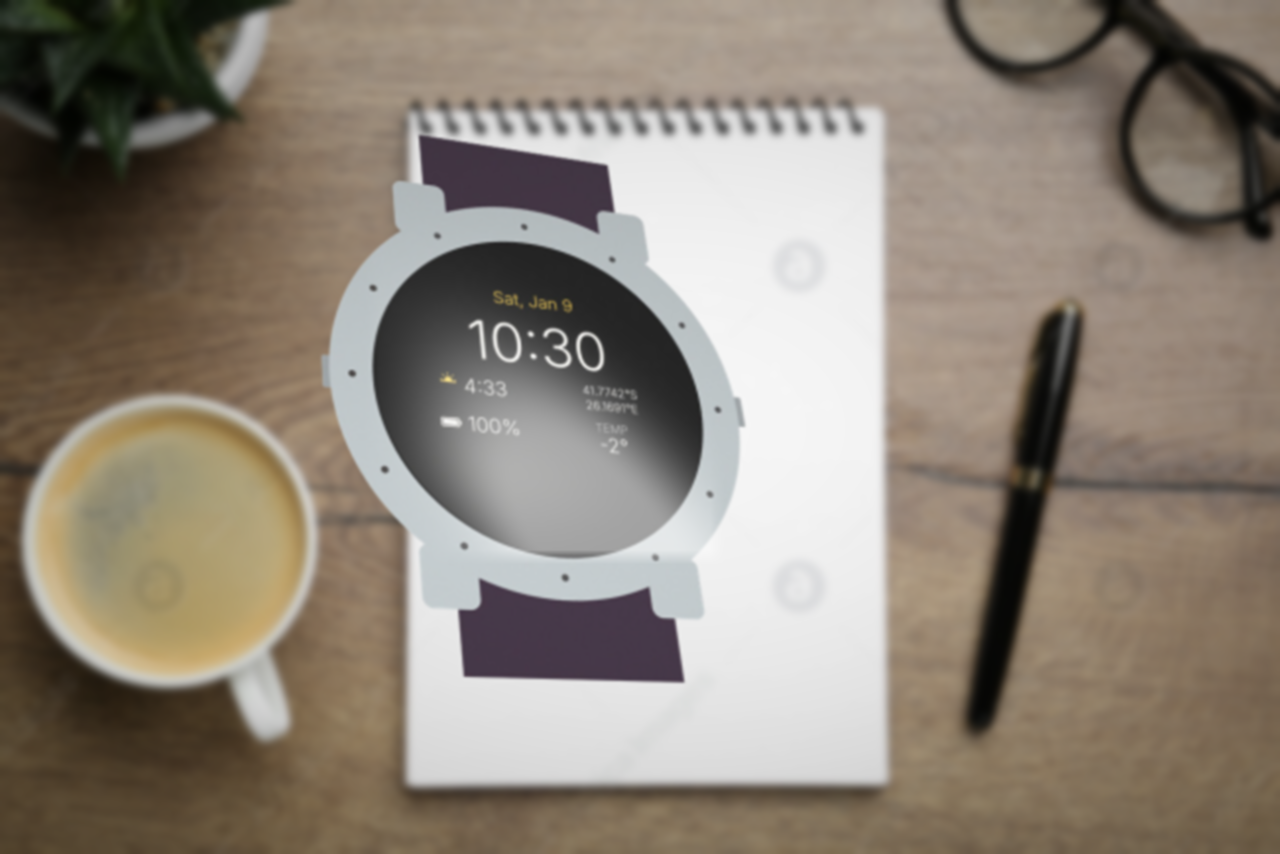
10:30
